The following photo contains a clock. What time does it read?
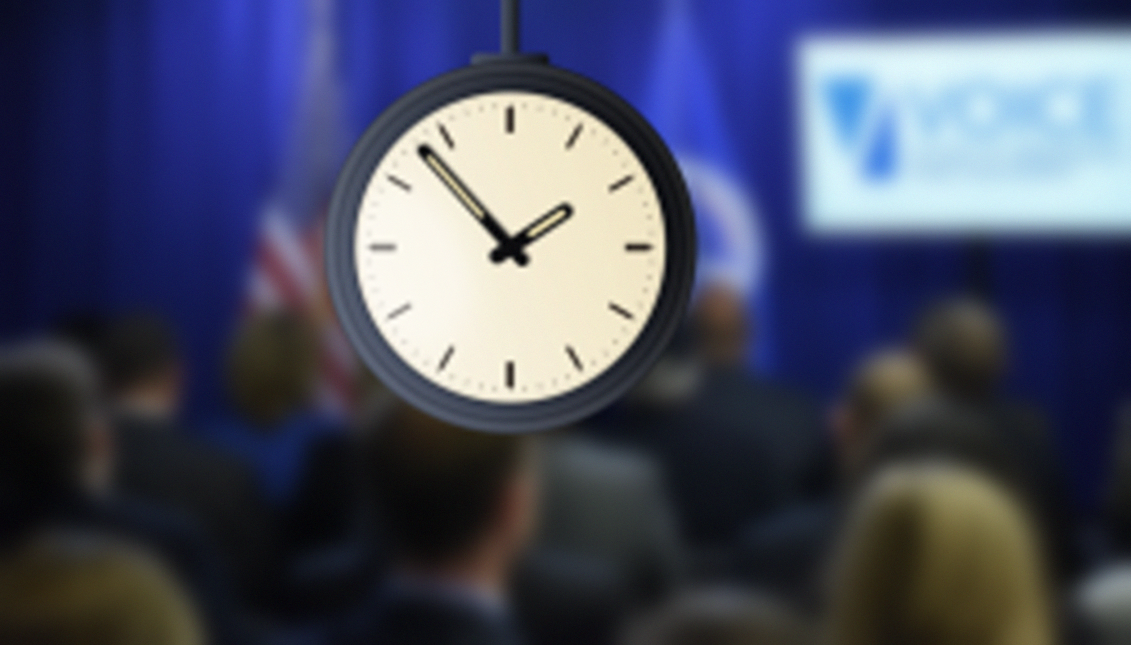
1:53
